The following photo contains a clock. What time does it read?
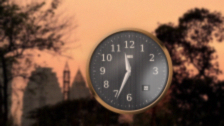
11:34
